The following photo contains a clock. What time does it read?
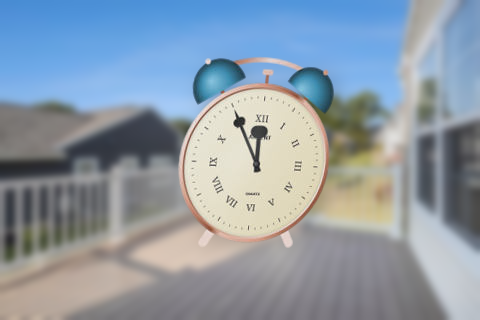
11:55
